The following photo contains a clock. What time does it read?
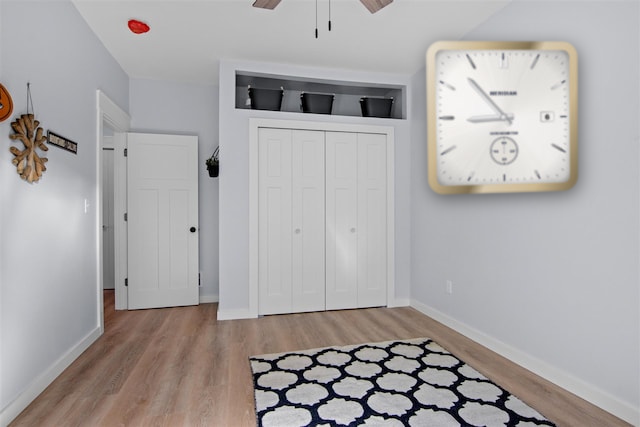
8:53
